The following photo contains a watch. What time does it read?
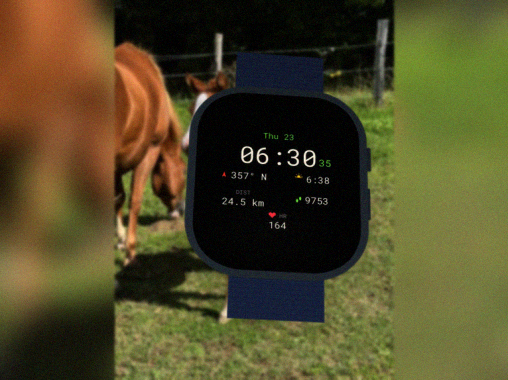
6:30:35
